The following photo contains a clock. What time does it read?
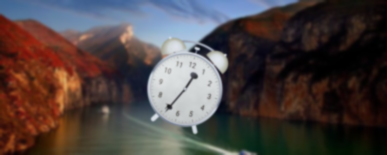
12:34
